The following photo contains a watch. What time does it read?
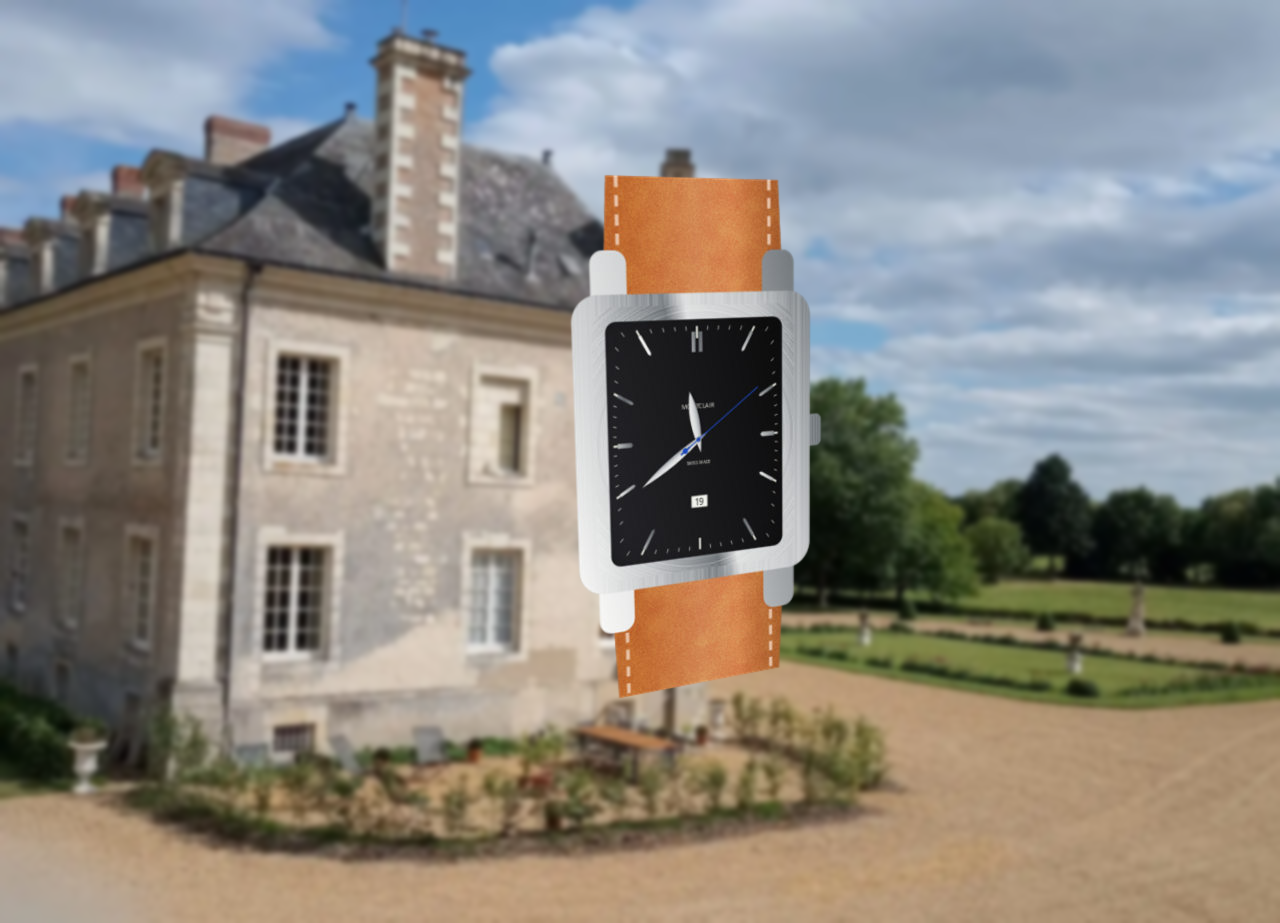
11:39:09
